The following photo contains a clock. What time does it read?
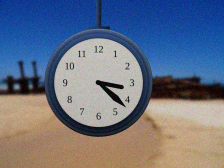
3:22
